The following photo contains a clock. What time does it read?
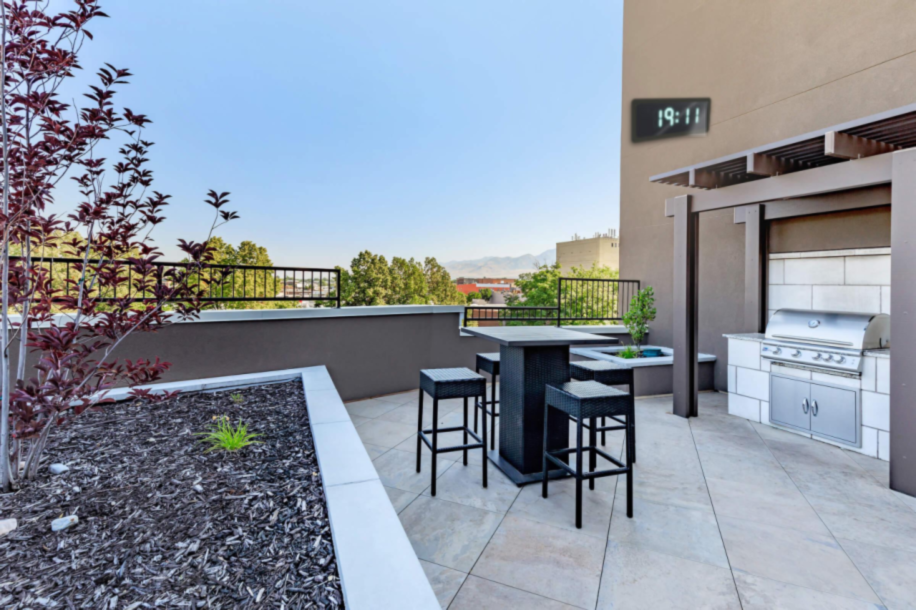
19:11
